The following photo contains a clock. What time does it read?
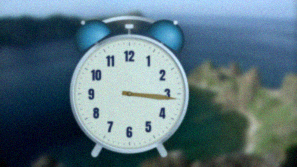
3:16
